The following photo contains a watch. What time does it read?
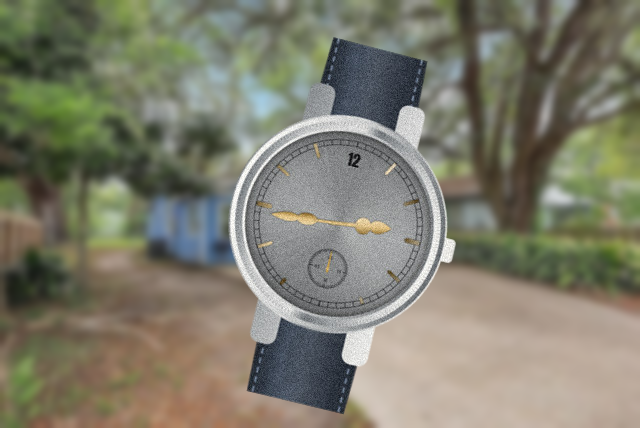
2:44
